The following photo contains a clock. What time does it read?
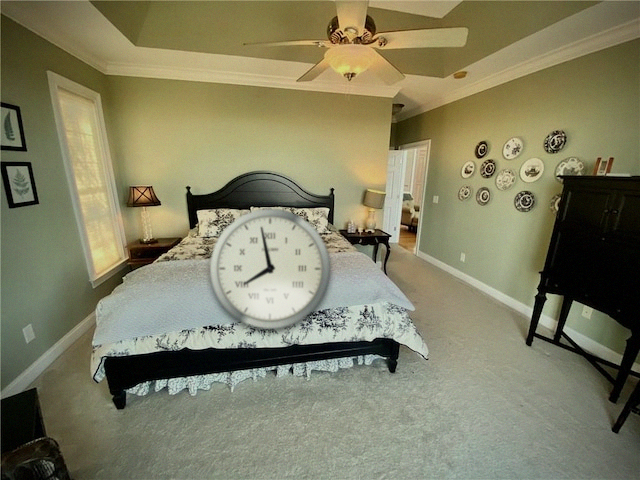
7:58
